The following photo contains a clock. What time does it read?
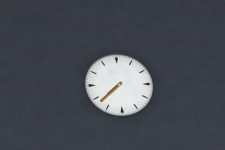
7:38
